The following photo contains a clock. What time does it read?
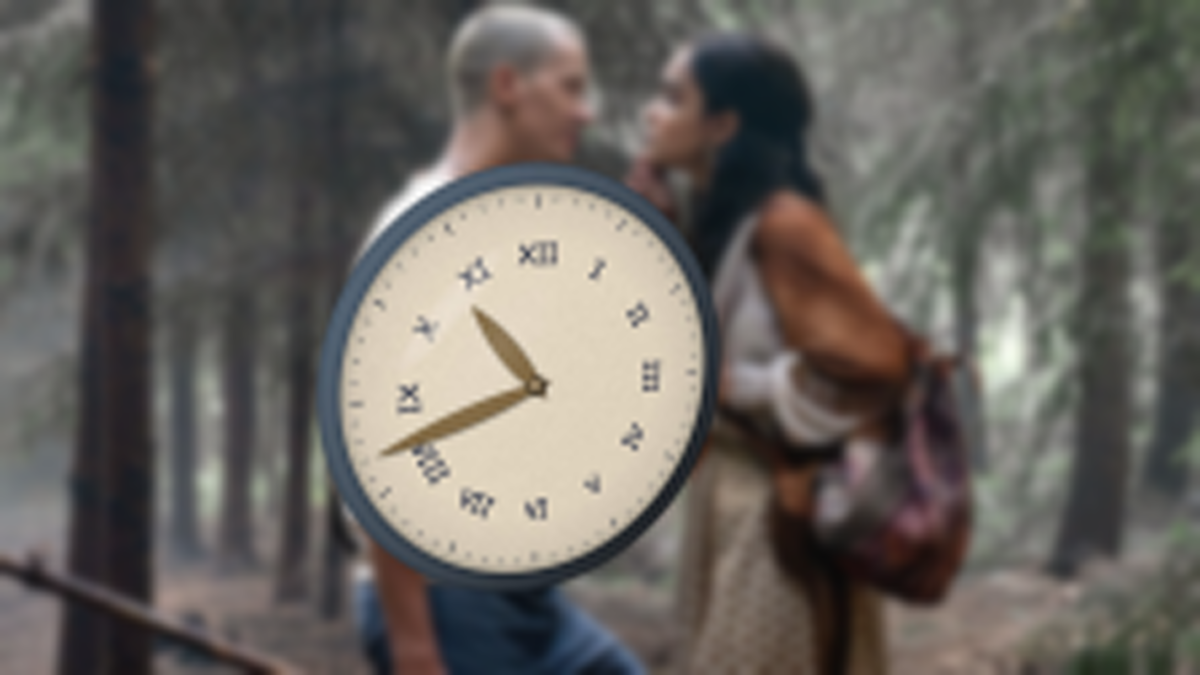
10:42
